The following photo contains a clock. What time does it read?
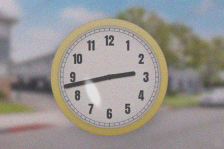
2:43
